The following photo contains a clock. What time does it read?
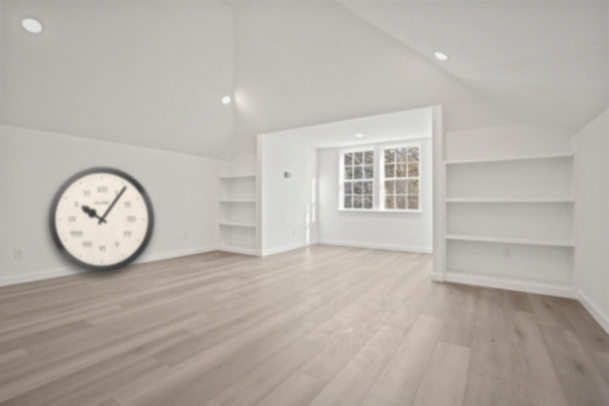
10:06
